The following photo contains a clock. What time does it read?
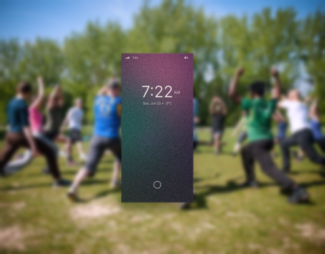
7:22
